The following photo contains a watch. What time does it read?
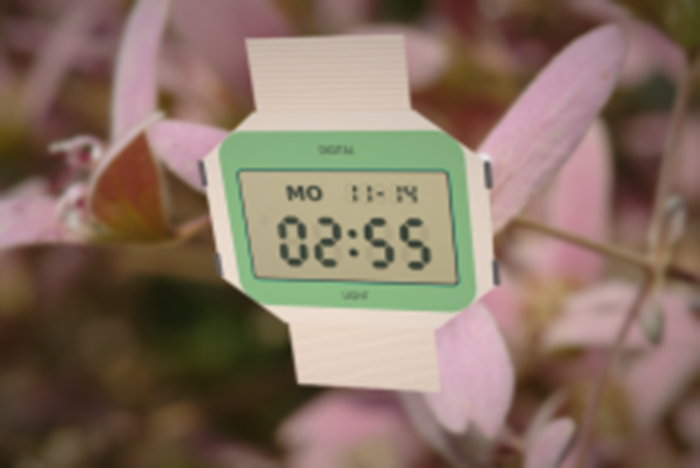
2:55
